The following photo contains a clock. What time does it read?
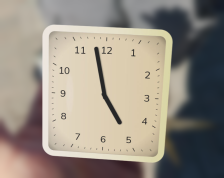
4:58
